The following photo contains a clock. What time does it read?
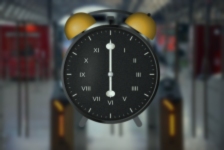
6:00
